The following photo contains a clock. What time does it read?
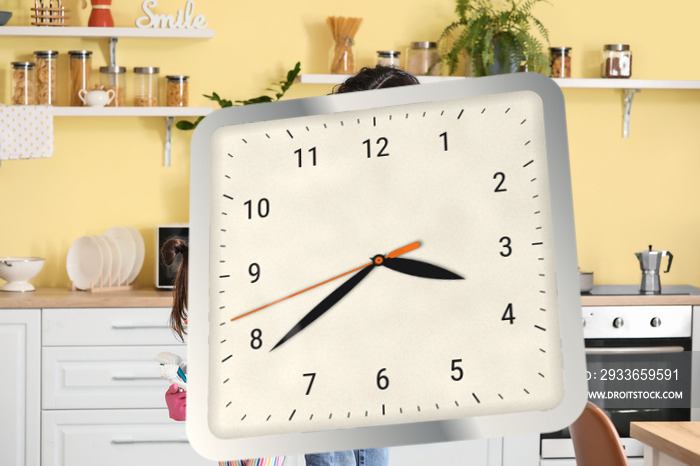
3:38:42
